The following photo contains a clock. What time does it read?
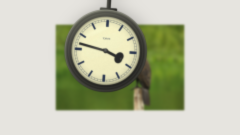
3:47
